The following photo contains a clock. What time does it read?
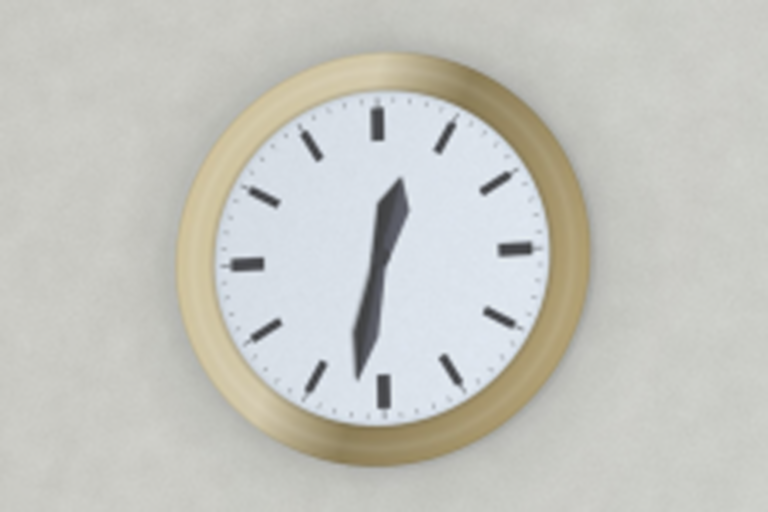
12:32
